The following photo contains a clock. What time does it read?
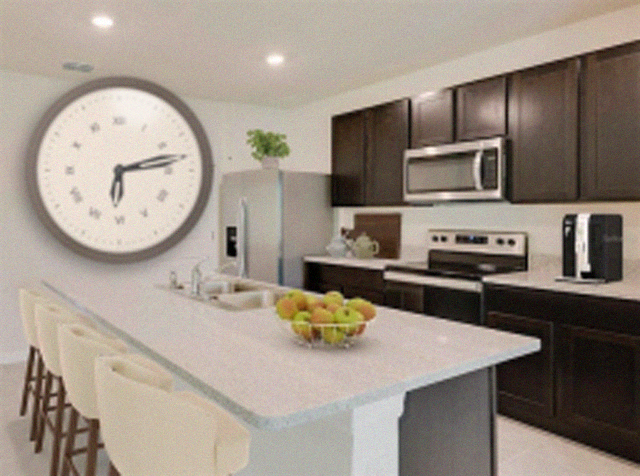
6:13
